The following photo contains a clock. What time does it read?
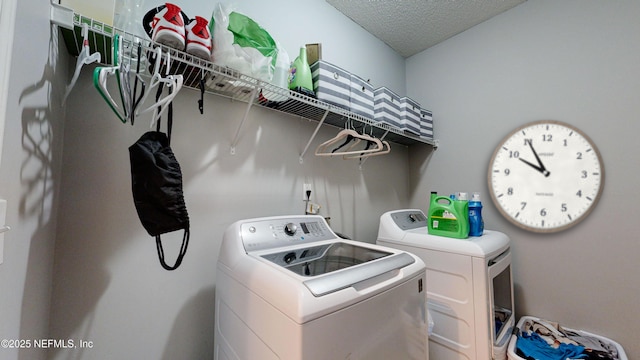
9:55
